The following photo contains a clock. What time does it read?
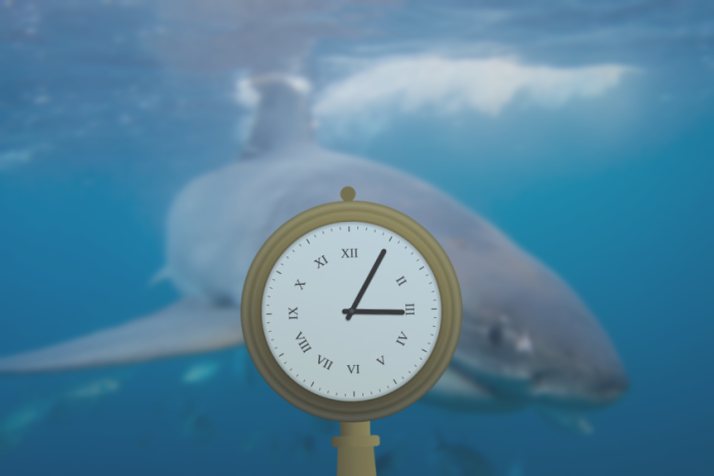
3:05
